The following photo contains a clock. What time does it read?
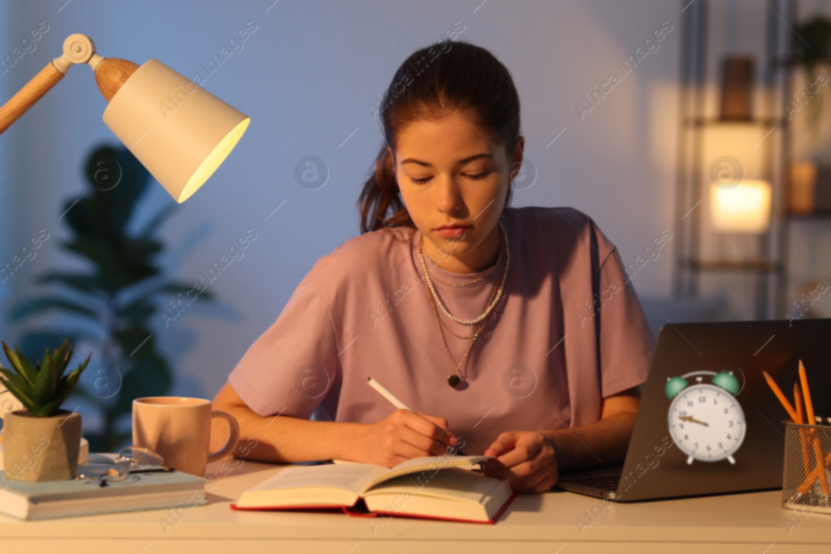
9:48
